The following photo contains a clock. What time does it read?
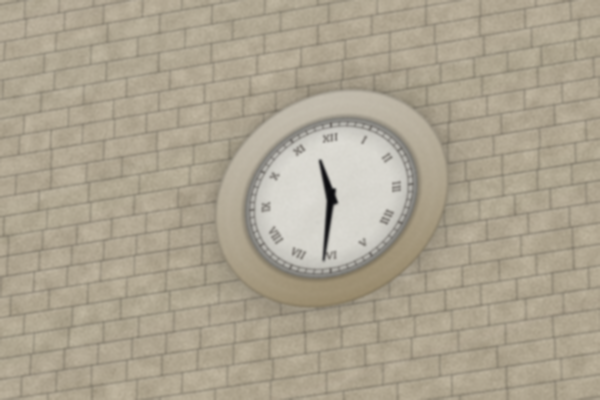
11:31
